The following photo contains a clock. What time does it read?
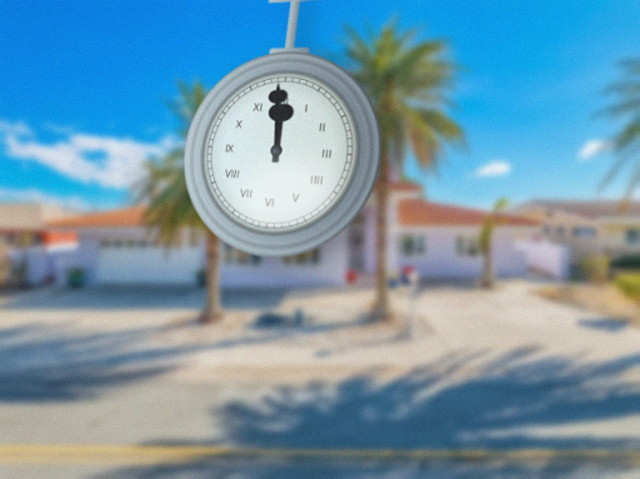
11:59
